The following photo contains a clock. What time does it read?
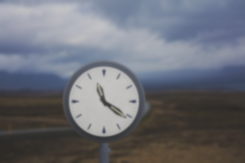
11:21
